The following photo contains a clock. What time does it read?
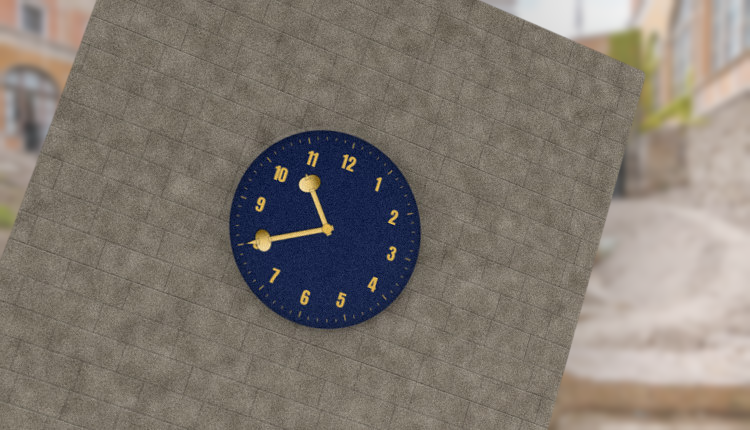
10:40
